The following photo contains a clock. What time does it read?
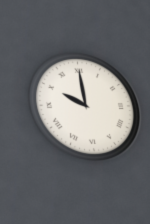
10:00
